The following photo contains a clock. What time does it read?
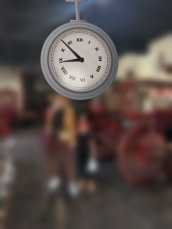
8:53
